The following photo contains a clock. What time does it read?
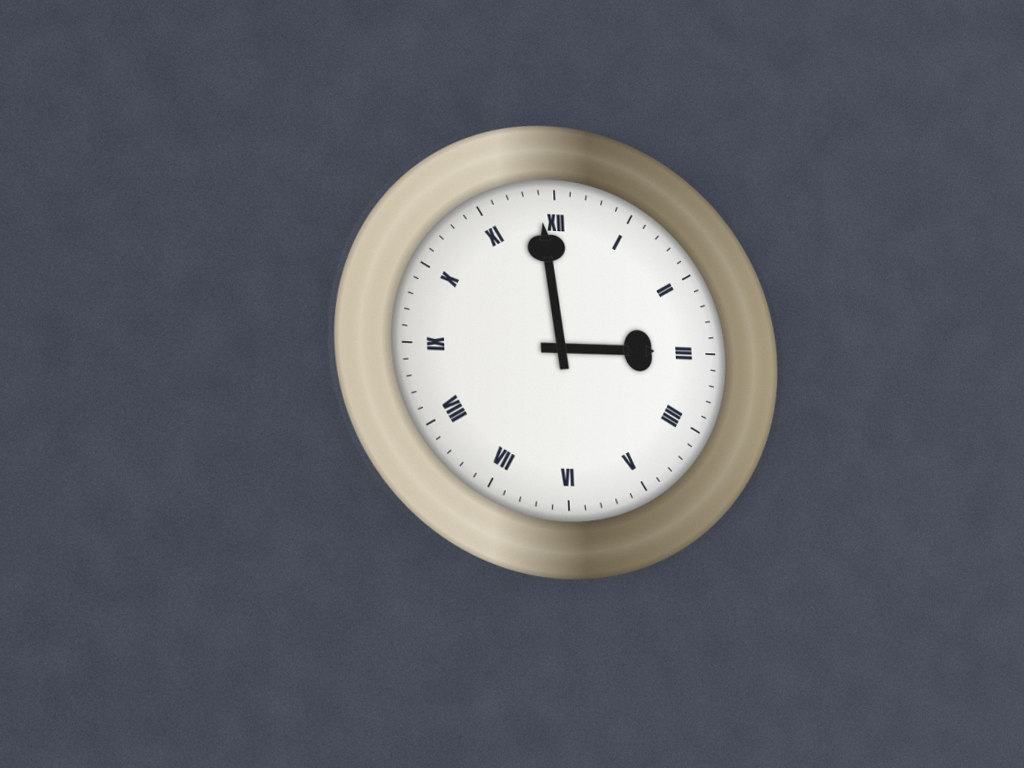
2:59
